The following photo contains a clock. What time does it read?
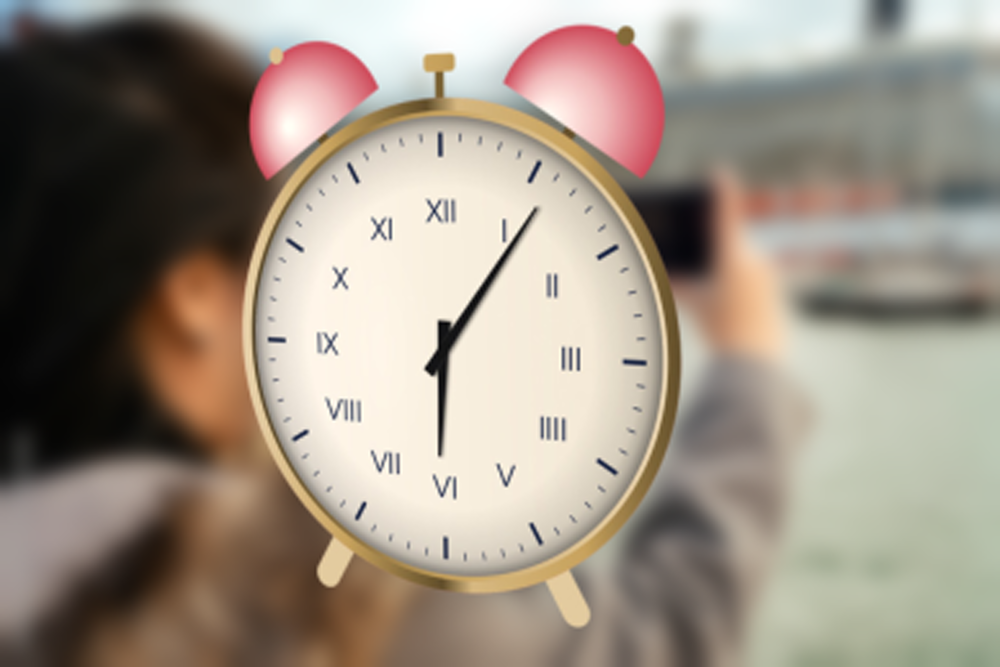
6:06
